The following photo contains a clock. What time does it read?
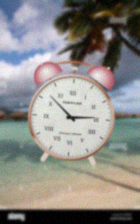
2:52
